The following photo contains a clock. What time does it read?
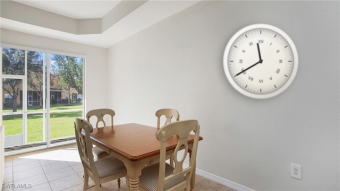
11:40
